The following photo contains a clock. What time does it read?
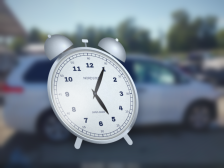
5:05
